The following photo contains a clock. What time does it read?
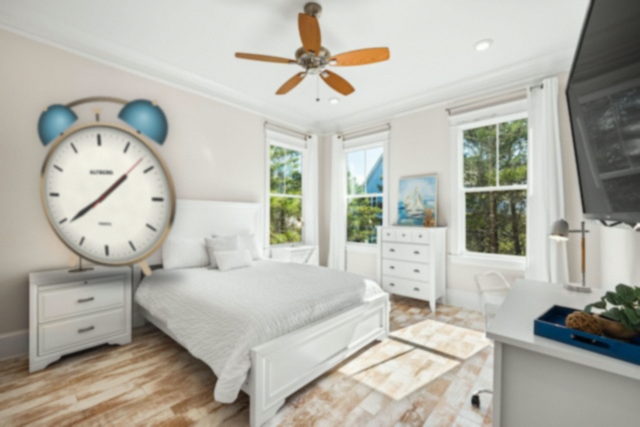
1:39:08
